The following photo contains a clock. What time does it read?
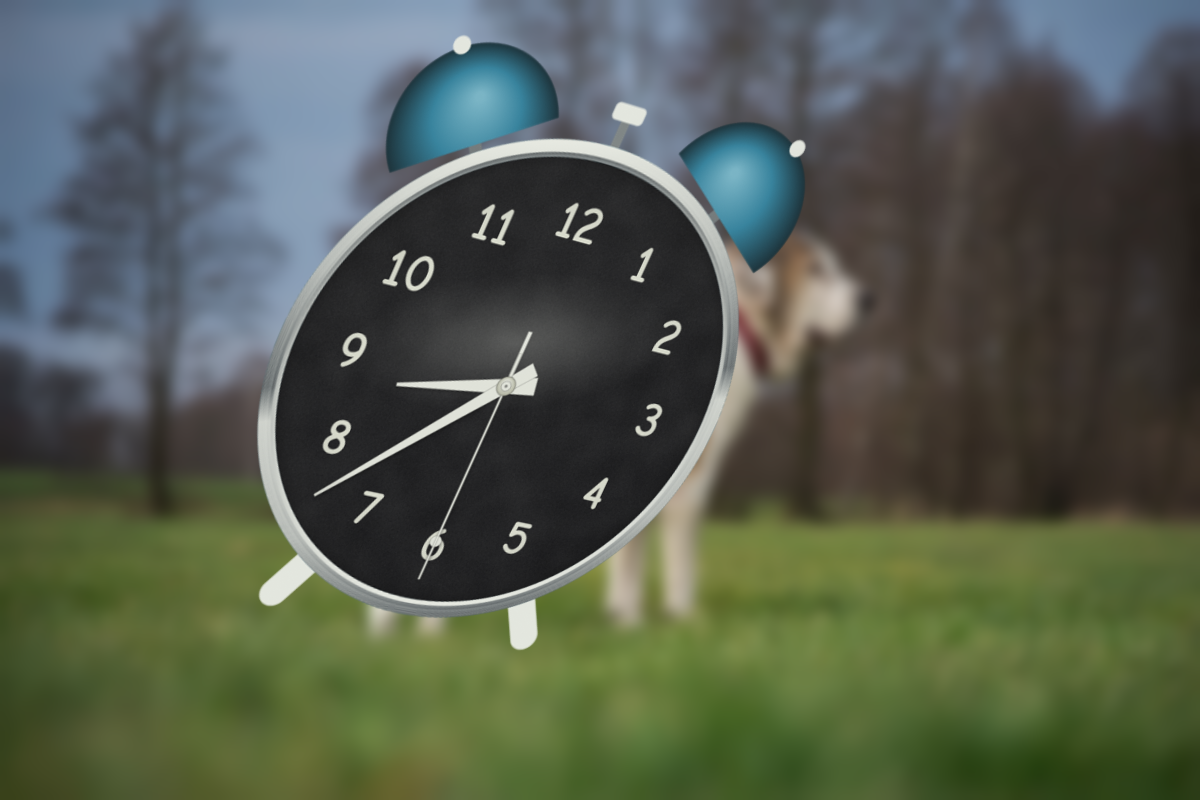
8:37:30
